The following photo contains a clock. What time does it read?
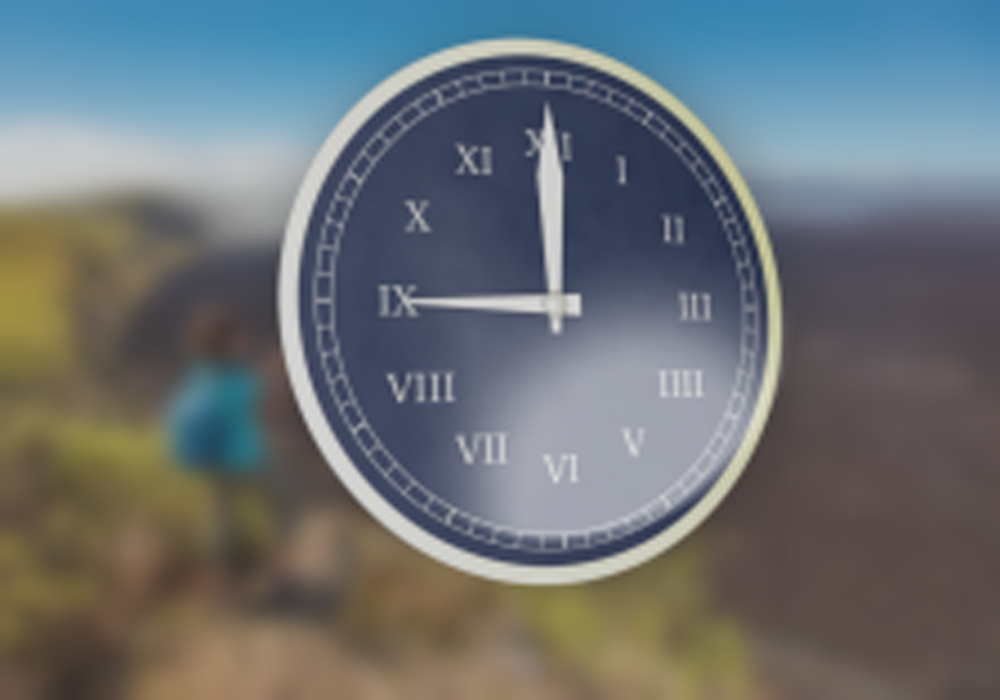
9:00
